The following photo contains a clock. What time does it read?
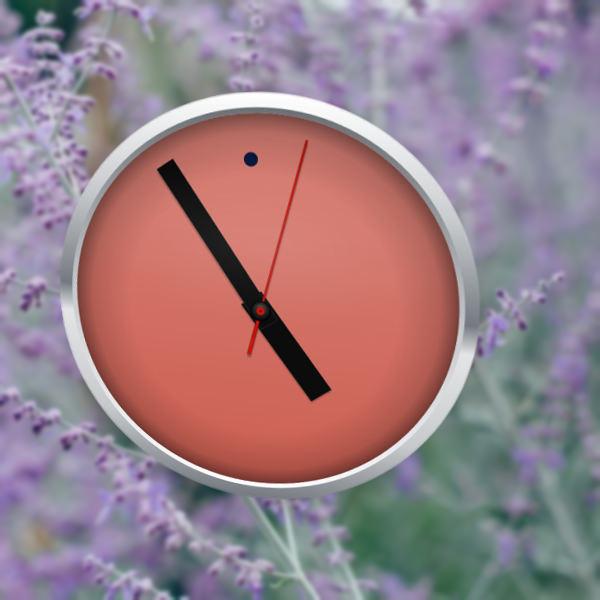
4:55:03
